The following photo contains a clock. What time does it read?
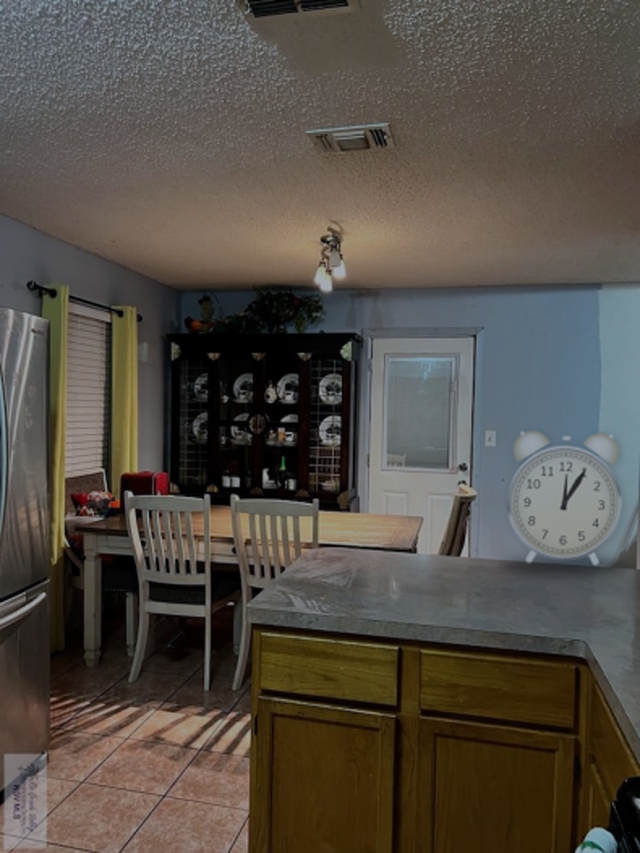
12:05
